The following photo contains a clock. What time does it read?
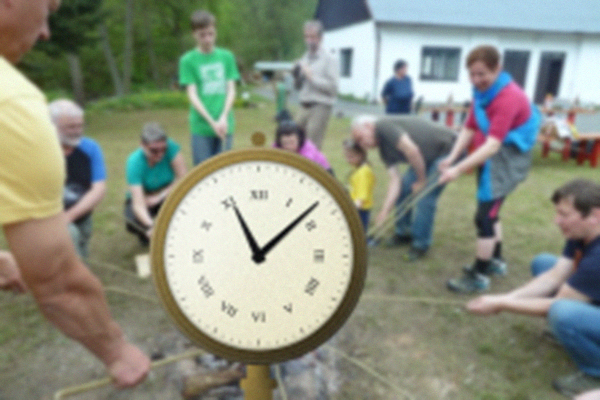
11:08
